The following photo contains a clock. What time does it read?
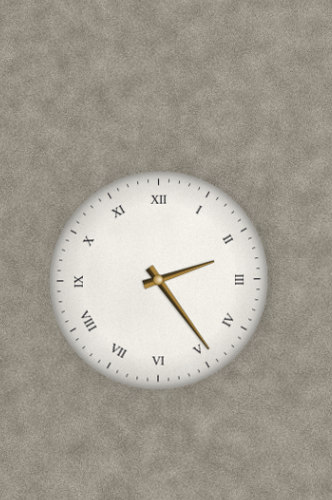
2:24
